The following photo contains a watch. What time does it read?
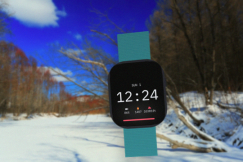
12:24
